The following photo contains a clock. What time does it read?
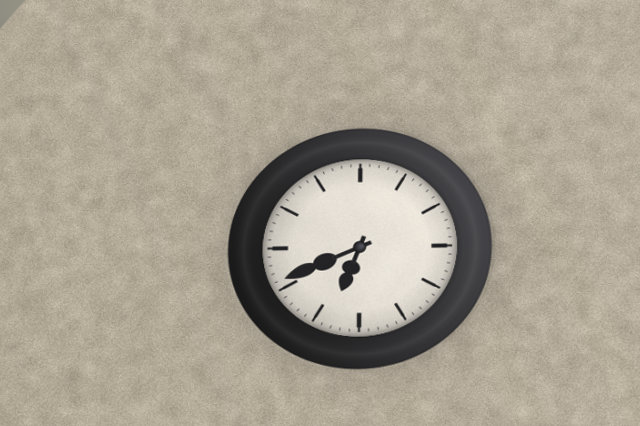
6:41
